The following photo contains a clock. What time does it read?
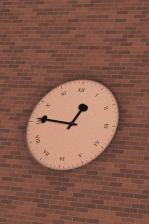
12:46
